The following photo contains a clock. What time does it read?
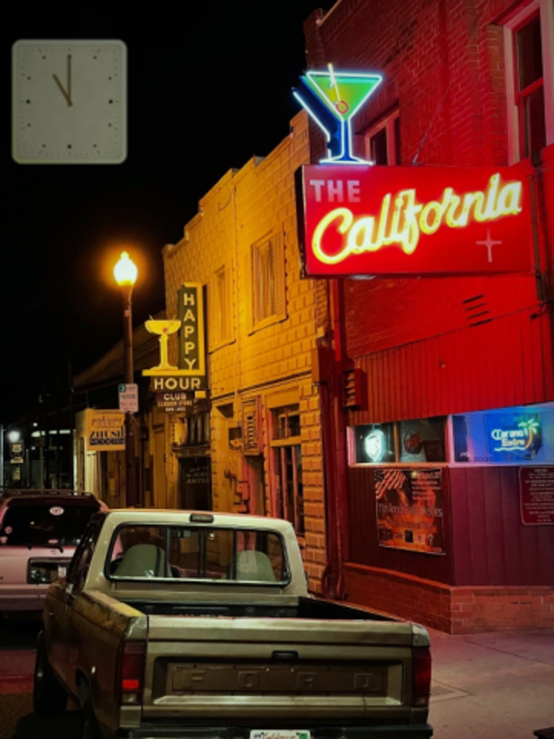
11:00
